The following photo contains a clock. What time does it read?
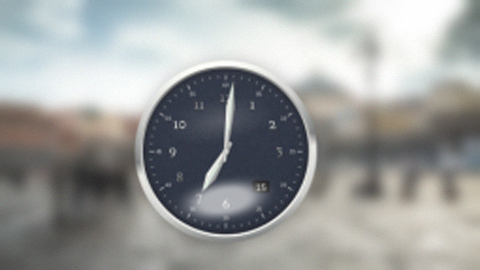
7:01
